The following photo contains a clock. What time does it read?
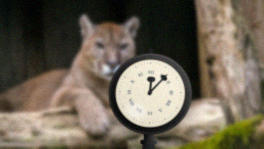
12:07
